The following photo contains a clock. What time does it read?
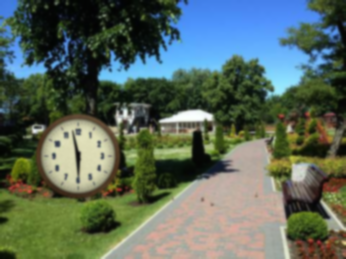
5:58
